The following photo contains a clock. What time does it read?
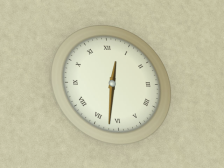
12:32
